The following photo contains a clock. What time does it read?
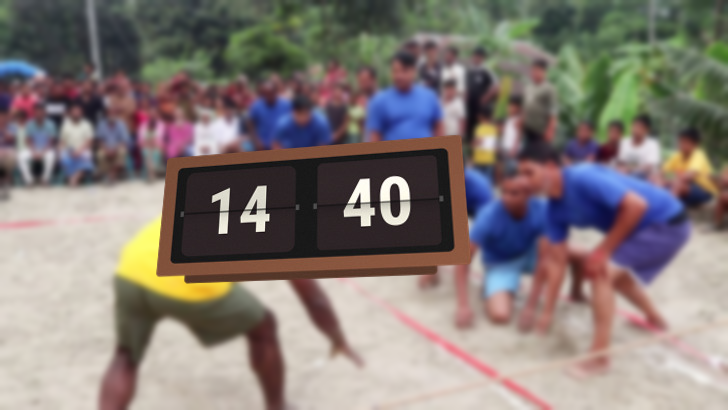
14:40
